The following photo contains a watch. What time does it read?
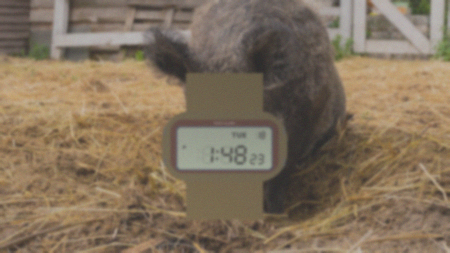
1:48
